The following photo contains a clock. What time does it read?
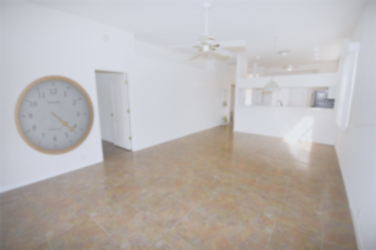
4:22
